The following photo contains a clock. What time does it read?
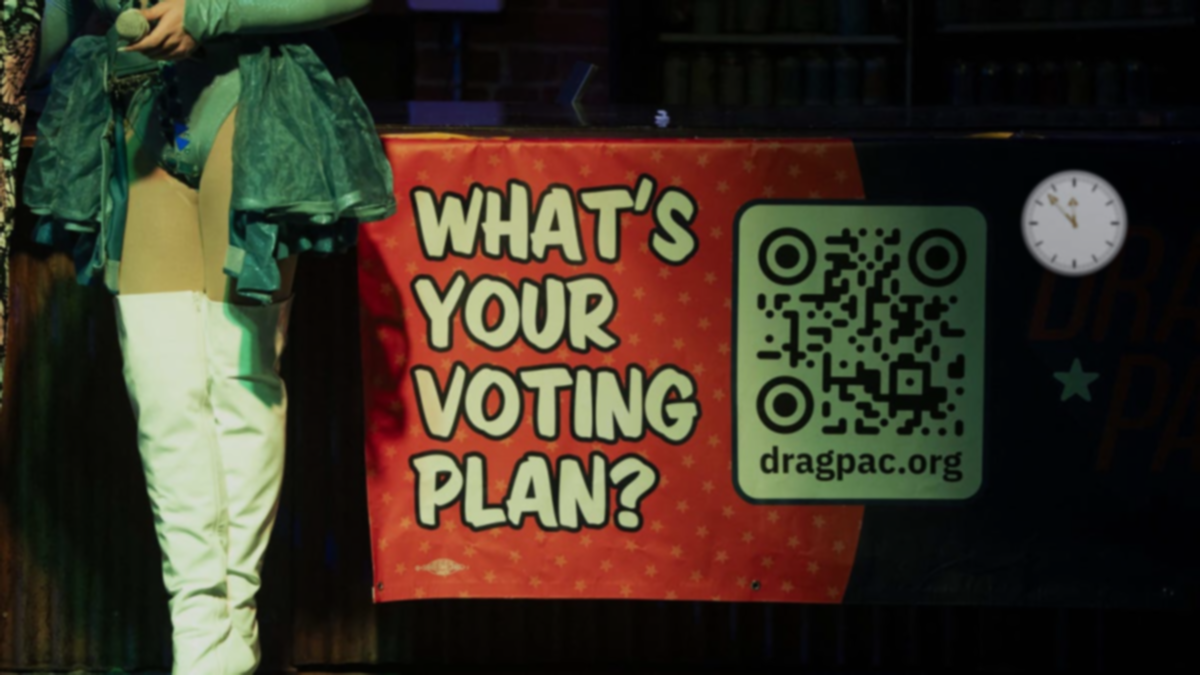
11:53
